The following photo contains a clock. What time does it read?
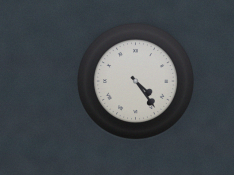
4:24
